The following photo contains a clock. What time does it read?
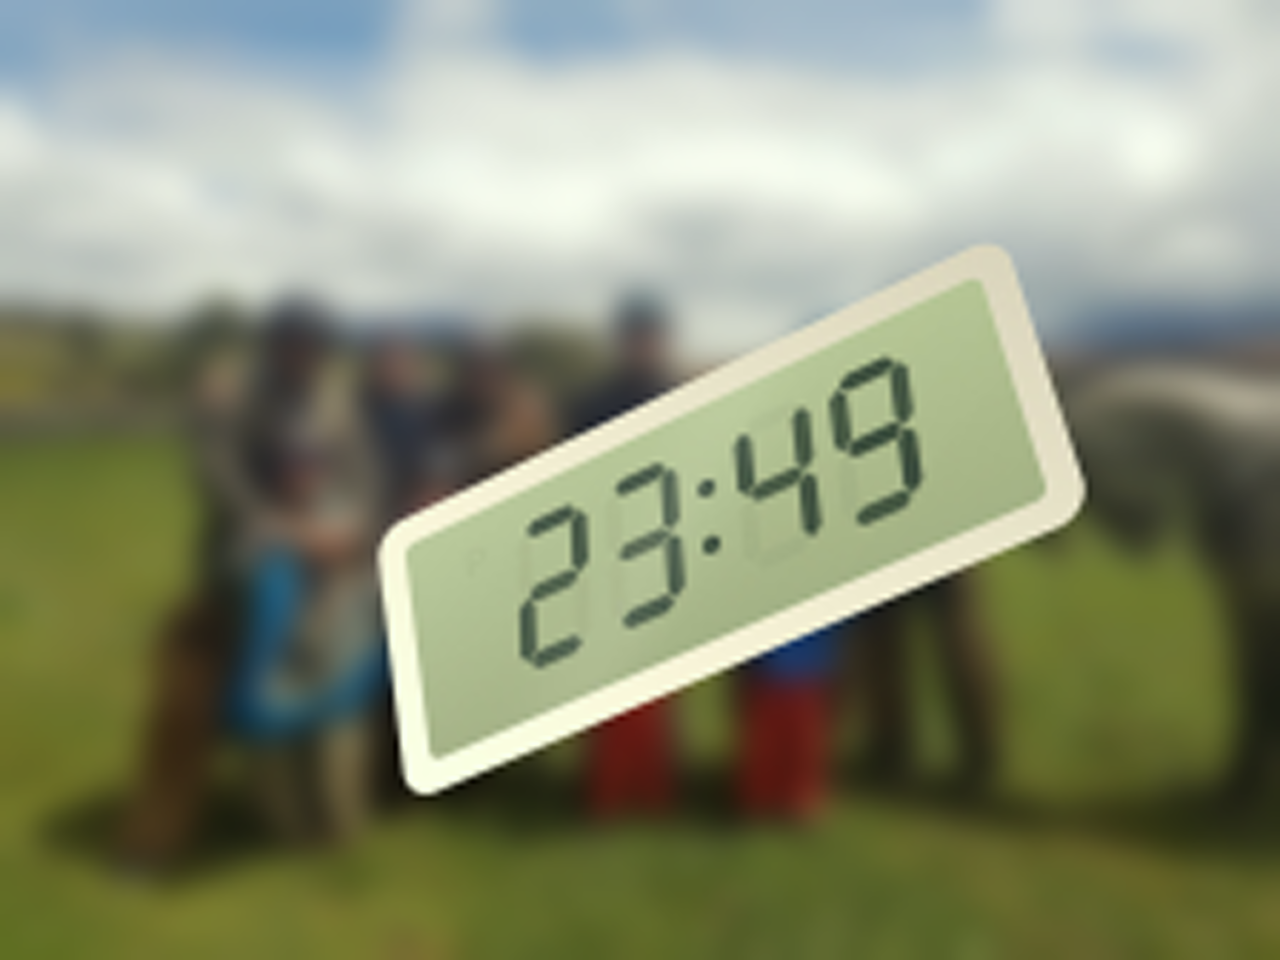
23:49
